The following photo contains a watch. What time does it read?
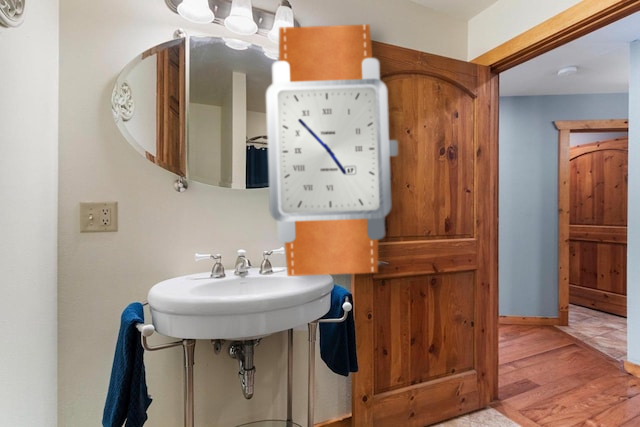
4:53
